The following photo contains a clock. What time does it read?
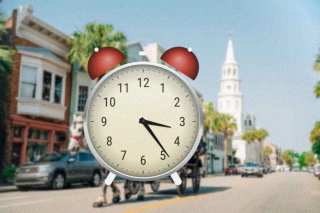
3:24
